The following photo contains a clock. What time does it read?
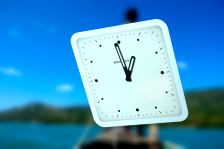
12:59
